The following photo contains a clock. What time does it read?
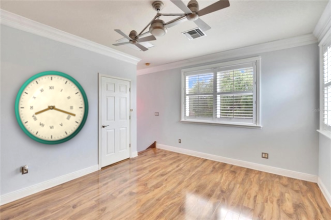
8:18
